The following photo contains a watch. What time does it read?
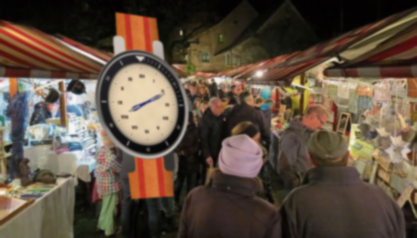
8:11
